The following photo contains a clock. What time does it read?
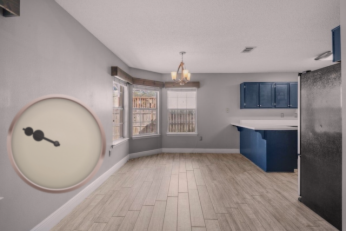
9:49
